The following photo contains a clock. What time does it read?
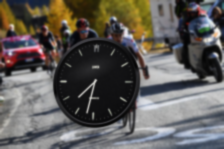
7:32
